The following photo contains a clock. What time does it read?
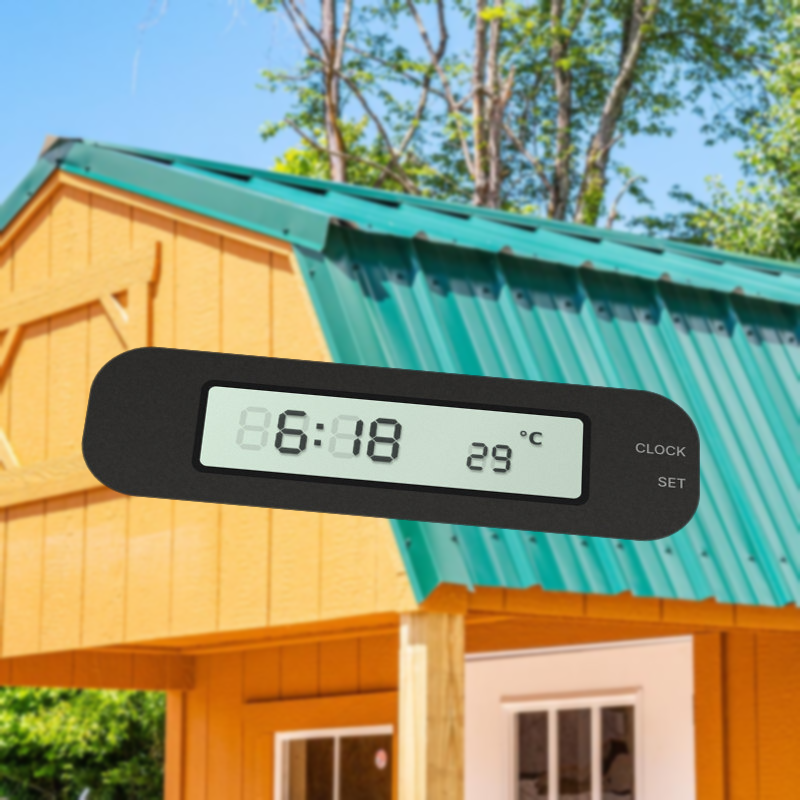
6:18
